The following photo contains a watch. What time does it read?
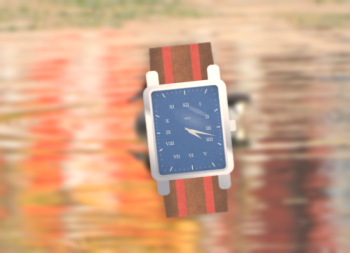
4:18
